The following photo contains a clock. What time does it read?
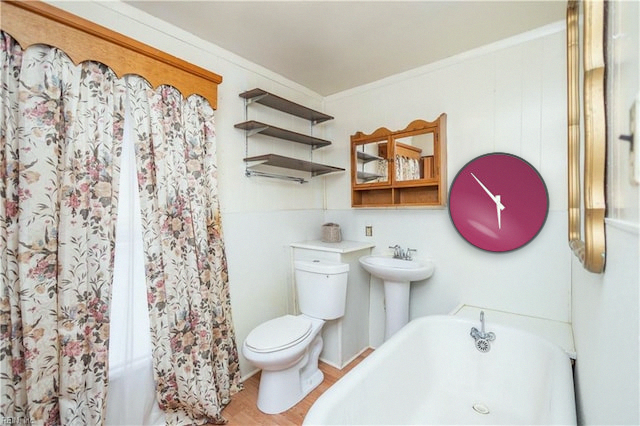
5:53
